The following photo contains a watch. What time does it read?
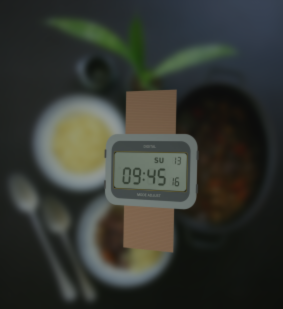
9:45
